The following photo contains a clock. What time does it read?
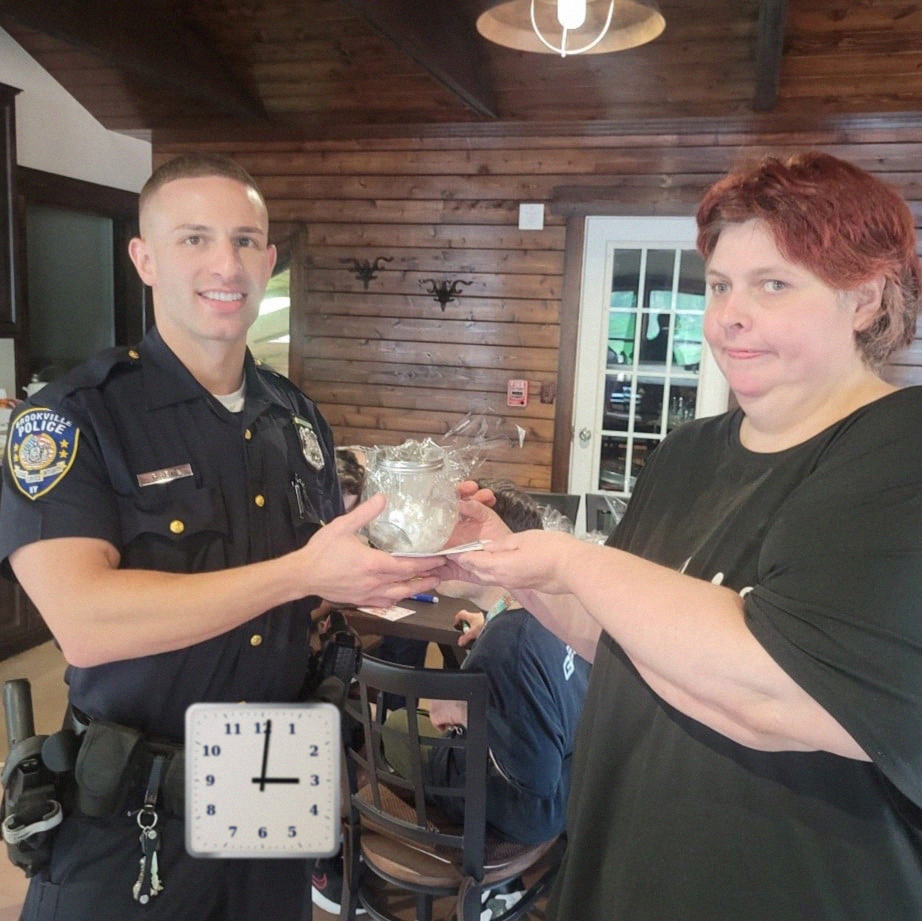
3:01
